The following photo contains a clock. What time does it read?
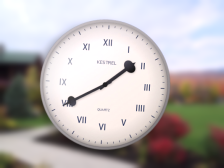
1:40
